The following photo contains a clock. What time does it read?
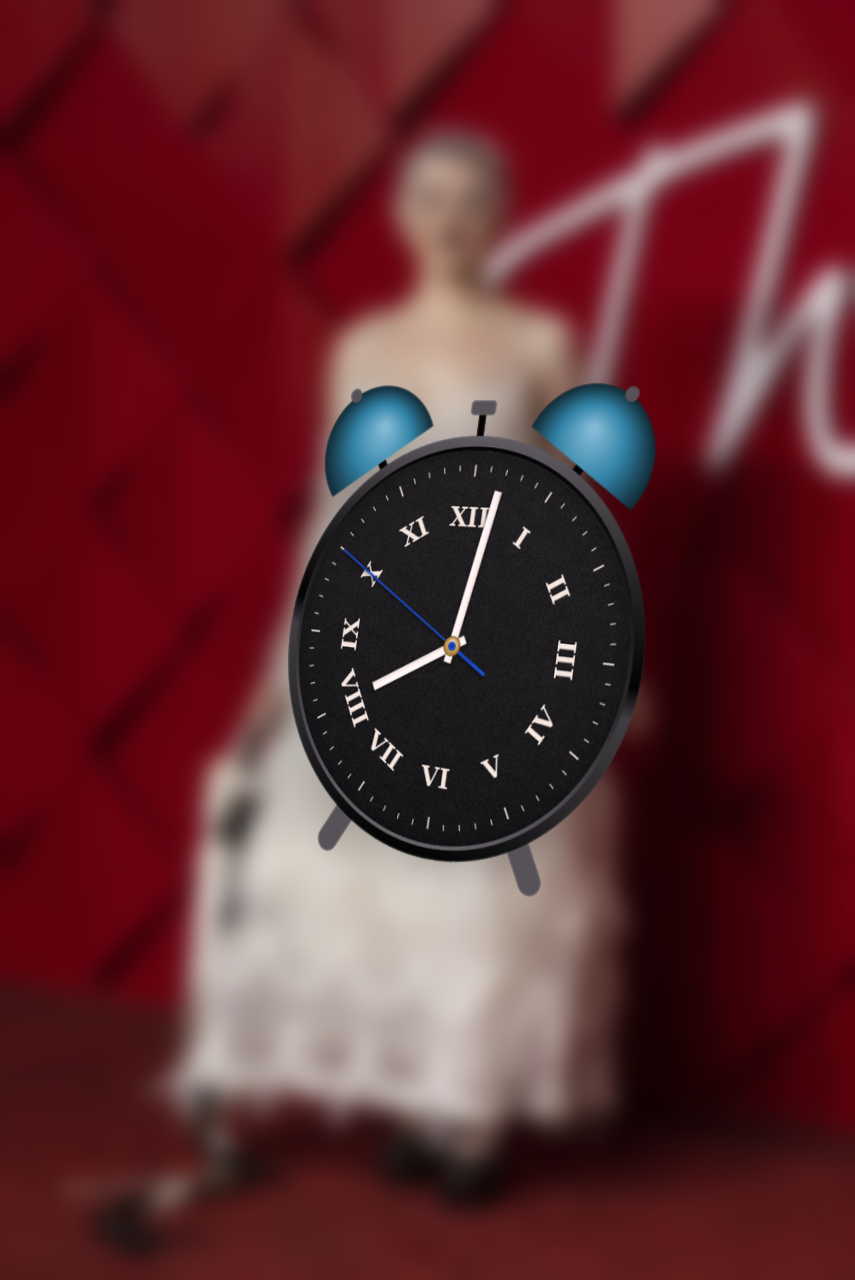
8:01:50
